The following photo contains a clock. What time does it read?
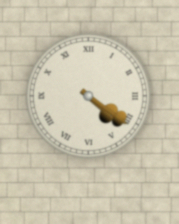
4:21
